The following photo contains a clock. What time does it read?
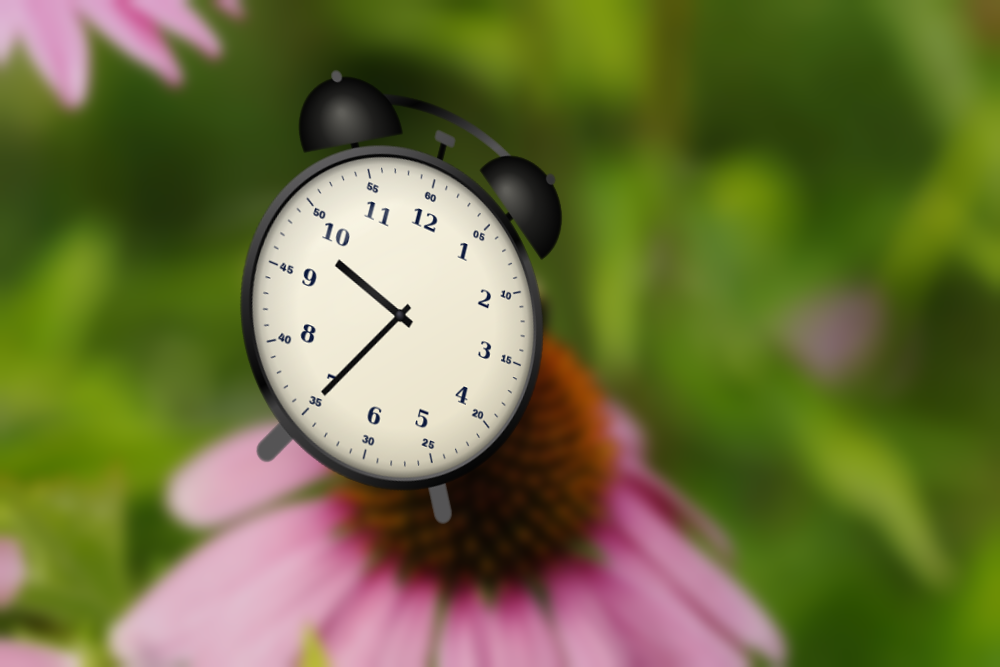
9:35
